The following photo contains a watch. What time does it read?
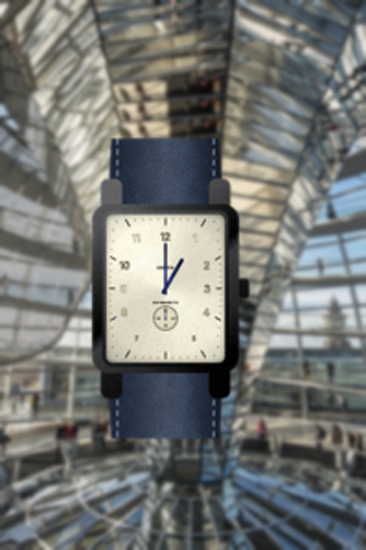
1:00
